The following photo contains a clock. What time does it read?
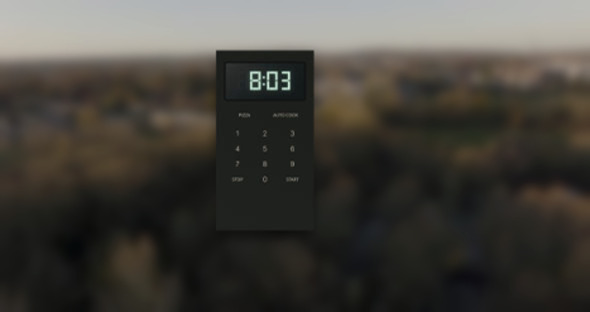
8:03
